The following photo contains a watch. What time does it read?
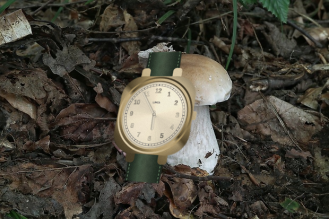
5:54
